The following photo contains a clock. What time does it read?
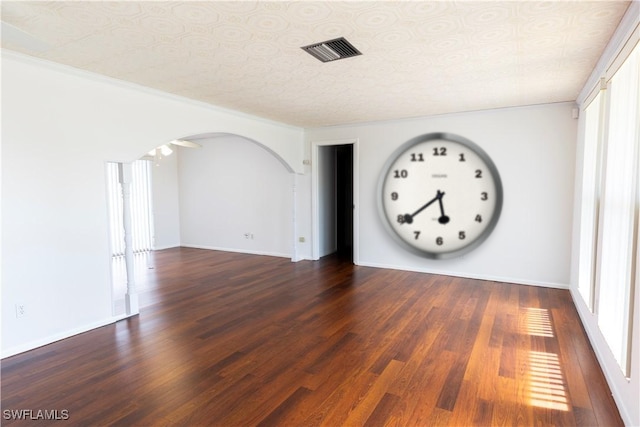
5:39
